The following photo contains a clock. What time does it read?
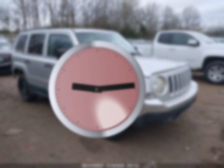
9:14
